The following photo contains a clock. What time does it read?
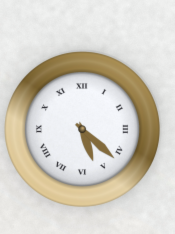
5:22
